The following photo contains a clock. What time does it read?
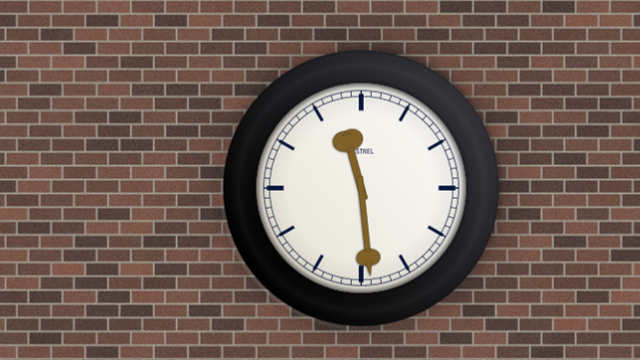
11:29
